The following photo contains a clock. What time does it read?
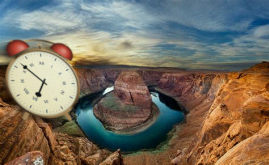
6:52
